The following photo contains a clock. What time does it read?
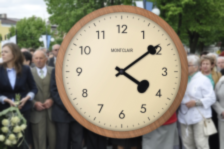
4:09
